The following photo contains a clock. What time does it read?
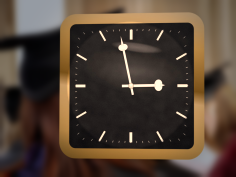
2:58
